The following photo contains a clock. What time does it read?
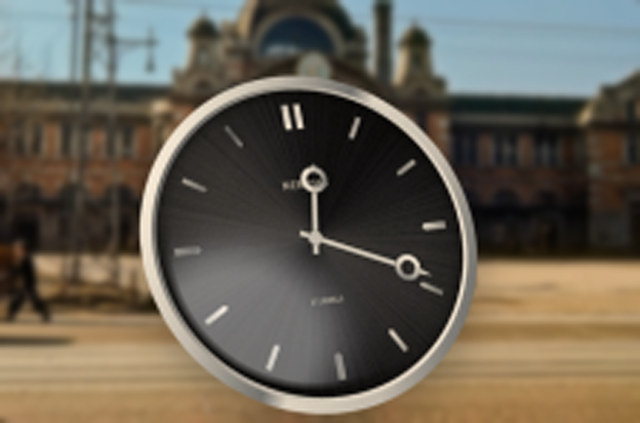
12:19
